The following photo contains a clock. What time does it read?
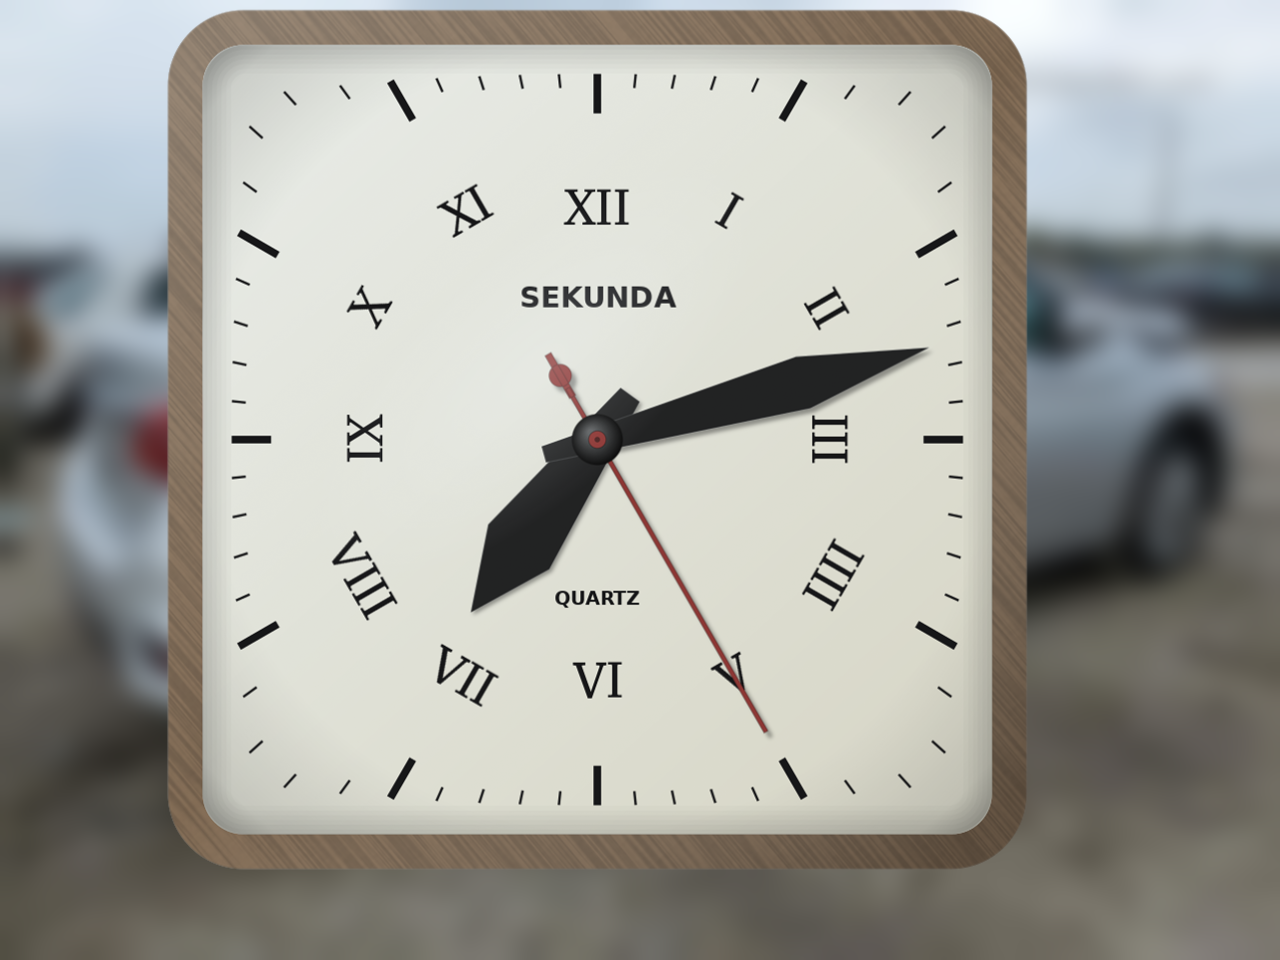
7:12:25
